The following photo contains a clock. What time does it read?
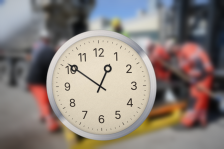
12:51
